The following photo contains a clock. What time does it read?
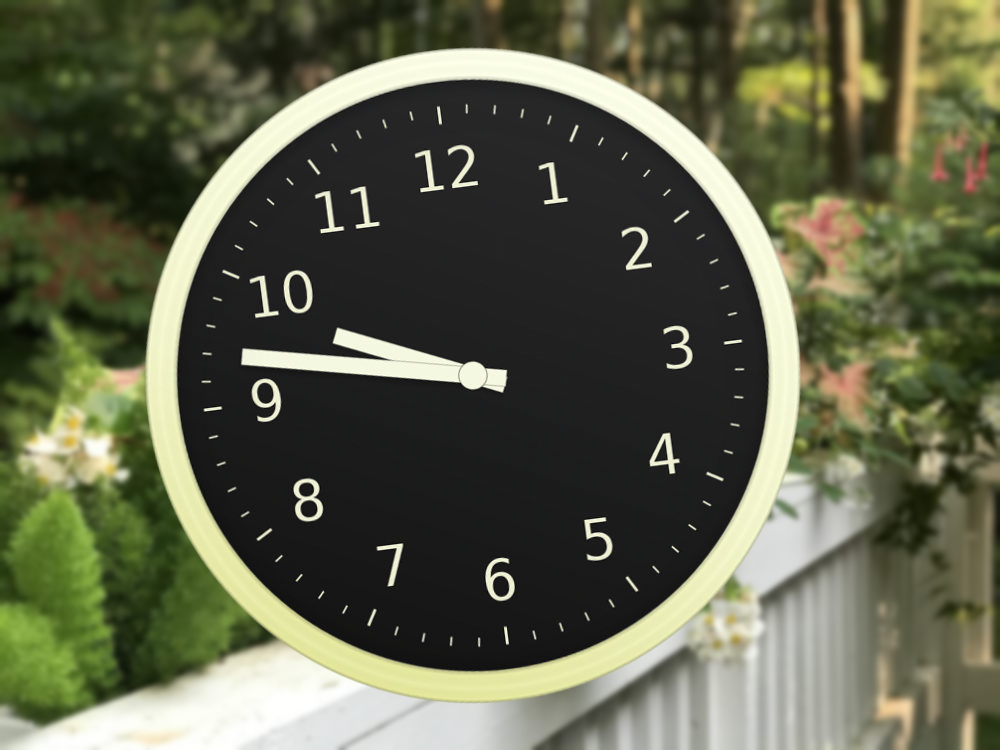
9:47
